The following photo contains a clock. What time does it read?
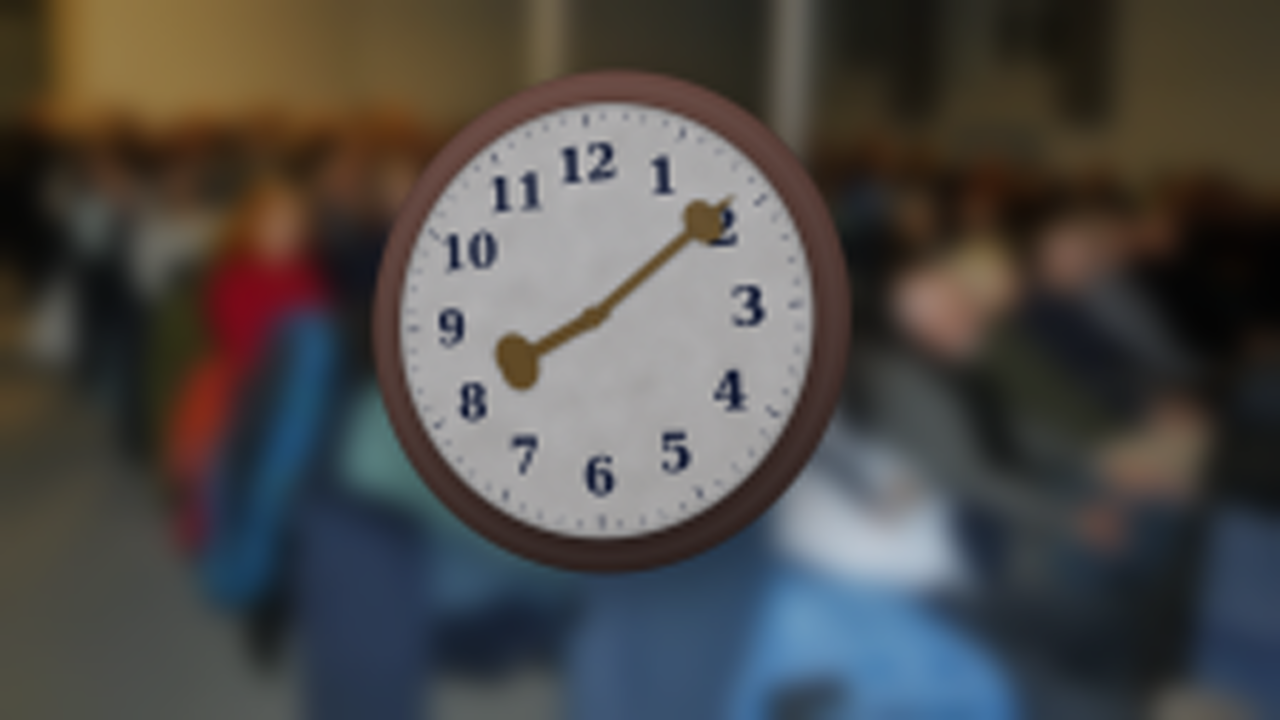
8:09
